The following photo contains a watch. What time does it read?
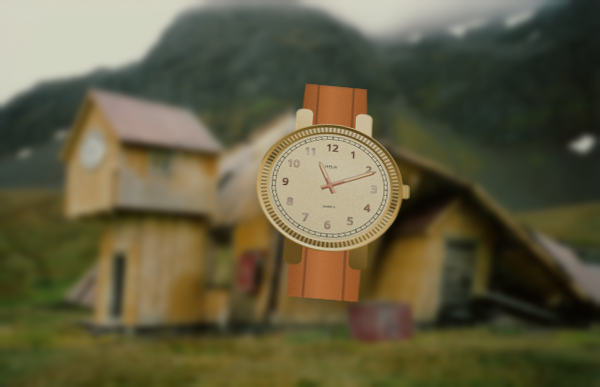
11:11
